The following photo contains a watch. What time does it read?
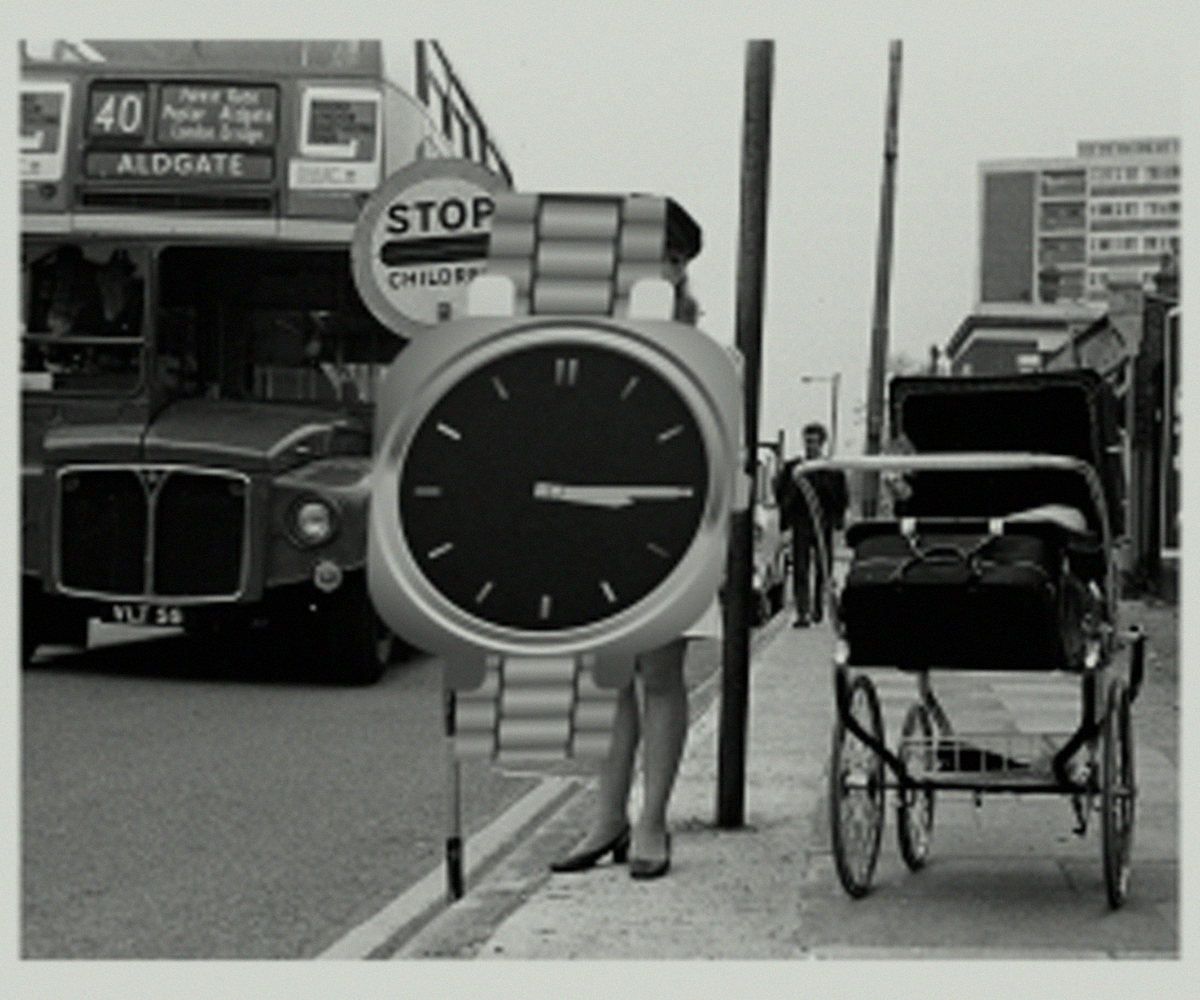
3:15
